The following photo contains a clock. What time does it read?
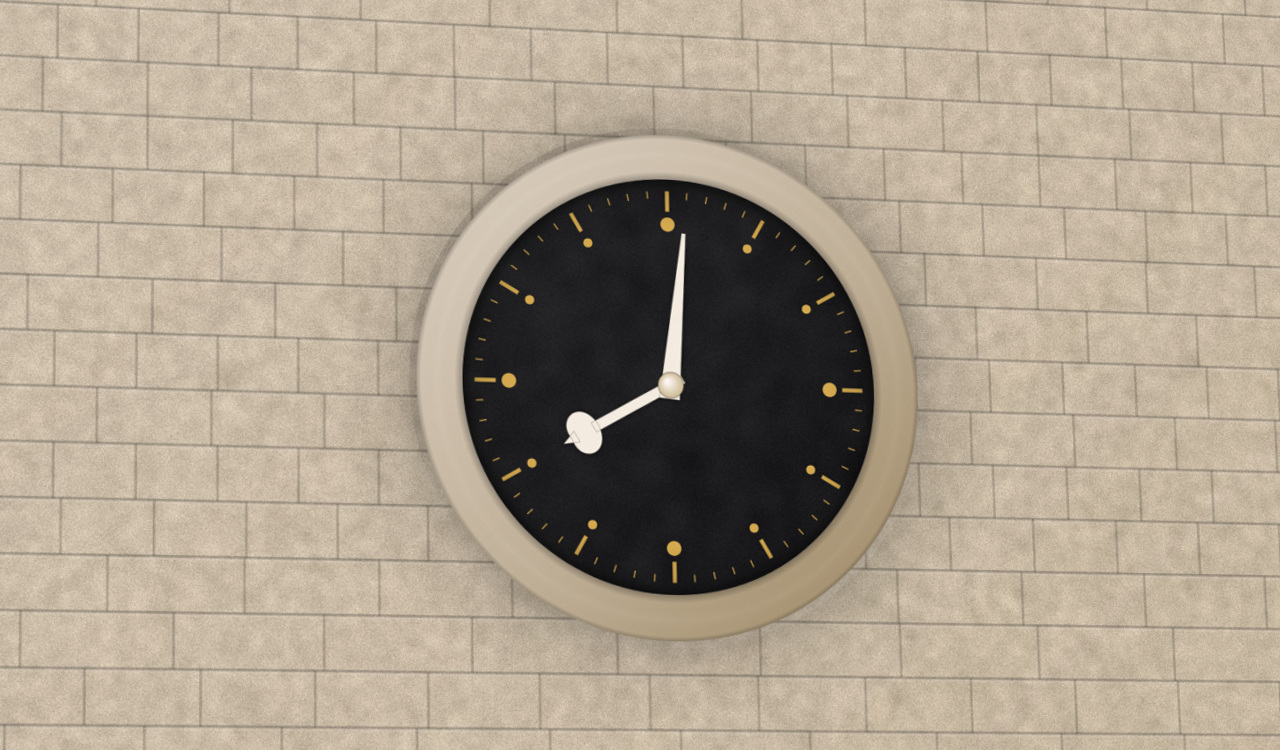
8:01
